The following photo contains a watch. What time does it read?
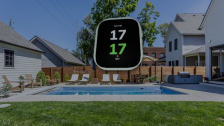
17:17
